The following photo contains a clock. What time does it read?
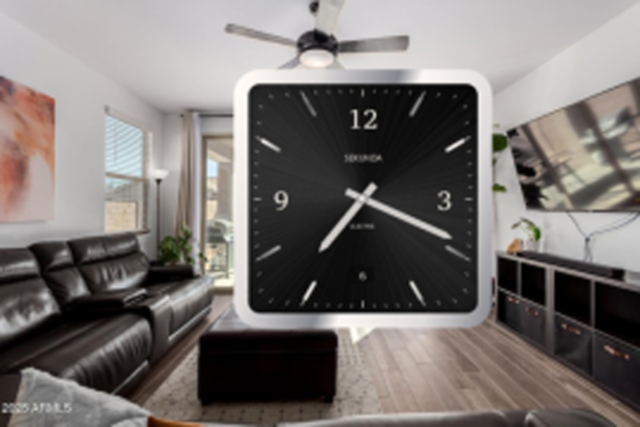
7:19
